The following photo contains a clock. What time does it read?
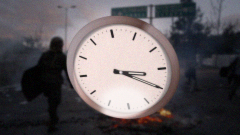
3:20
